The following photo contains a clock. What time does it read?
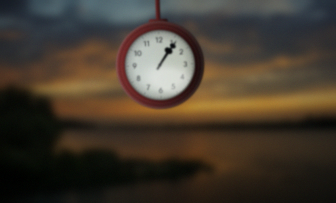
1:06
